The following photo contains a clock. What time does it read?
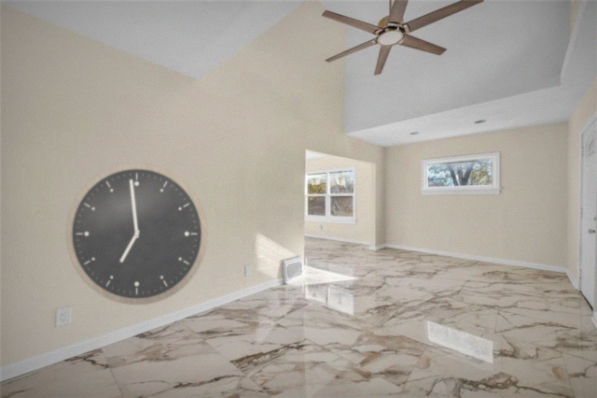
6:59
